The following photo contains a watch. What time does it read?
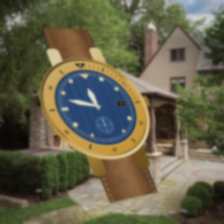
11:48
